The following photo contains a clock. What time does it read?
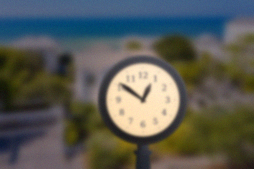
12:51
